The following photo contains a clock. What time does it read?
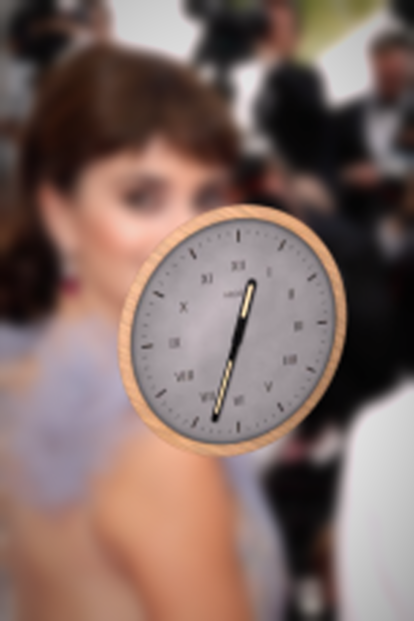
12:33
